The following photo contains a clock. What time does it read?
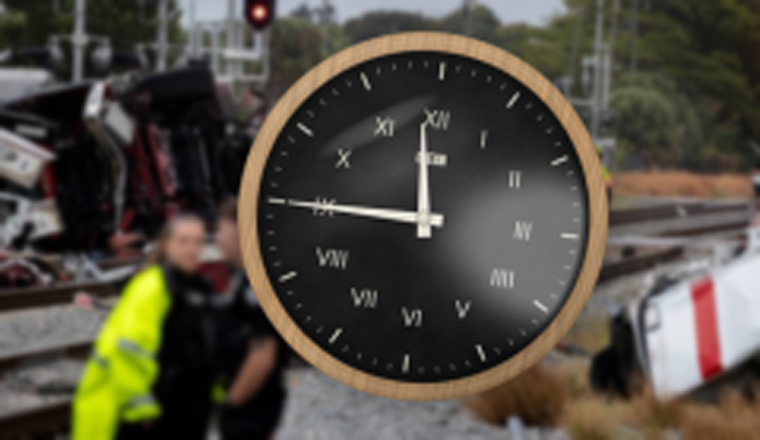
11:45
